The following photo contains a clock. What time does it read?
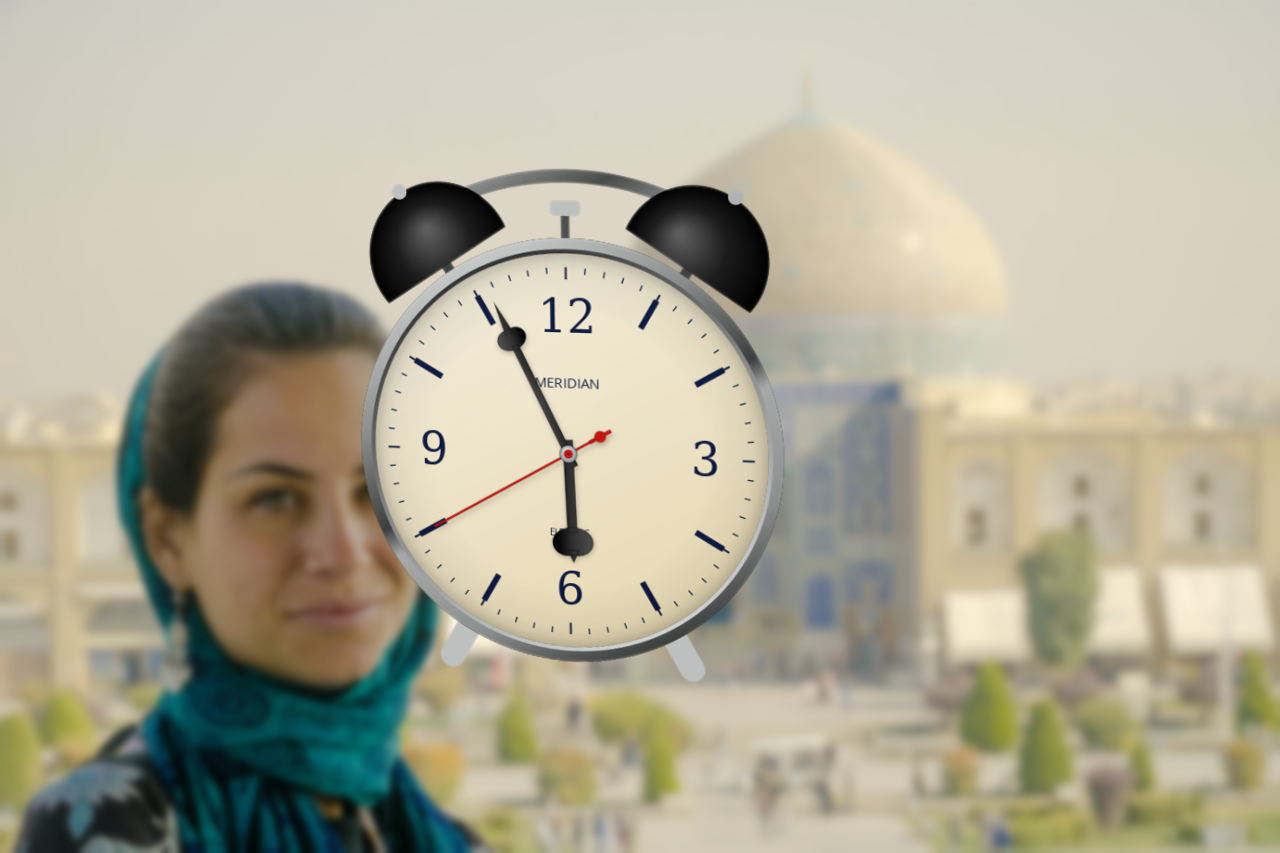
5:55:40
